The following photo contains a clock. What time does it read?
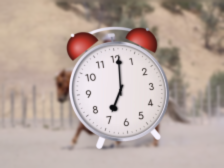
7:01
